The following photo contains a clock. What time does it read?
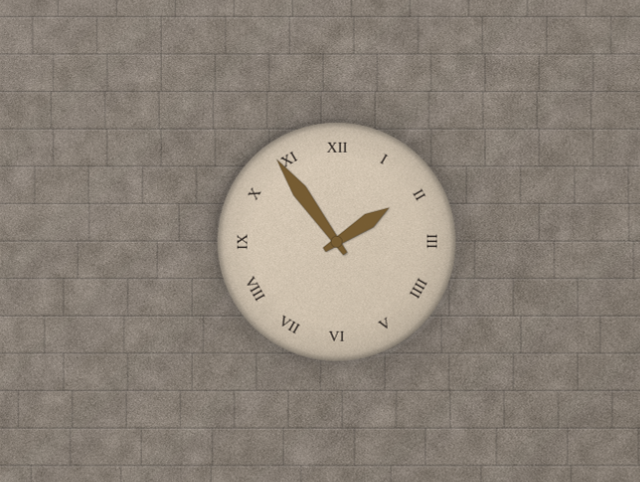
1:54
